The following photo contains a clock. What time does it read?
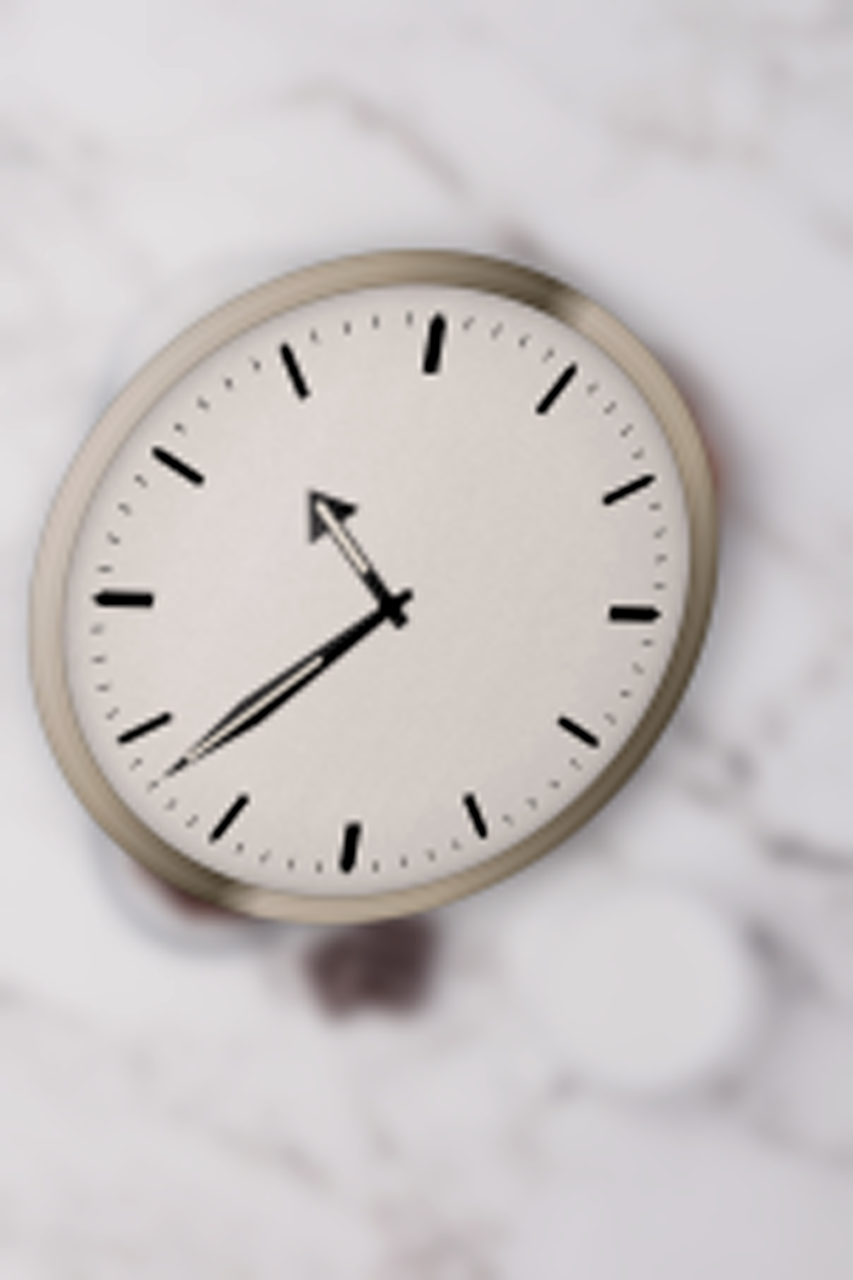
10:38
